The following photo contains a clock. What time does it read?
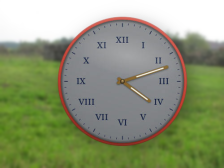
4:12
